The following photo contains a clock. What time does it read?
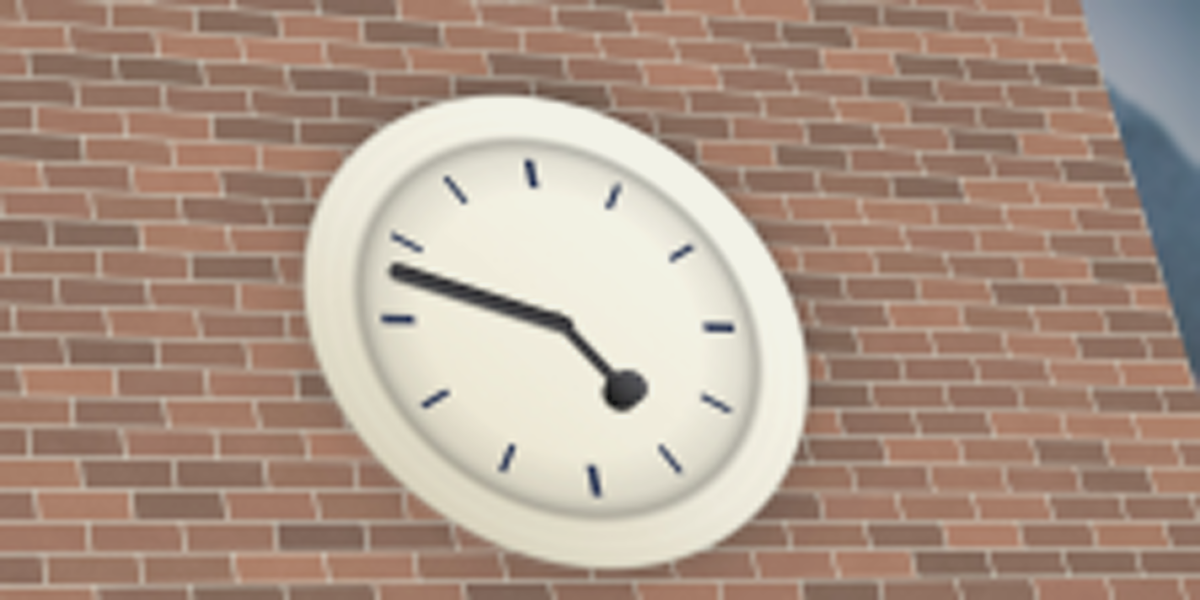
4:48
